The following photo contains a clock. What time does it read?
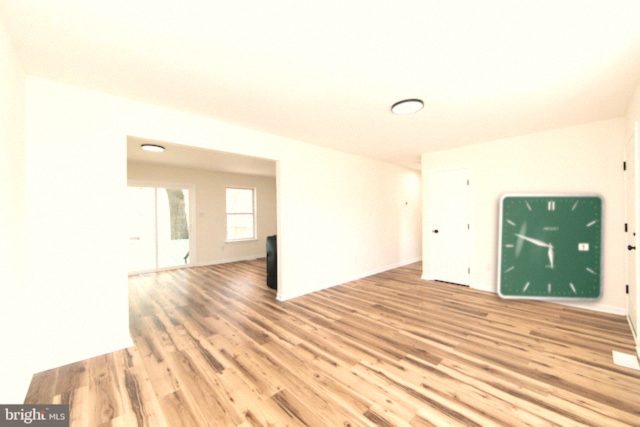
5:48
